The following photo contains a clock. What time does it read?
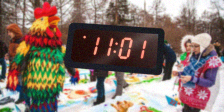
11:01
